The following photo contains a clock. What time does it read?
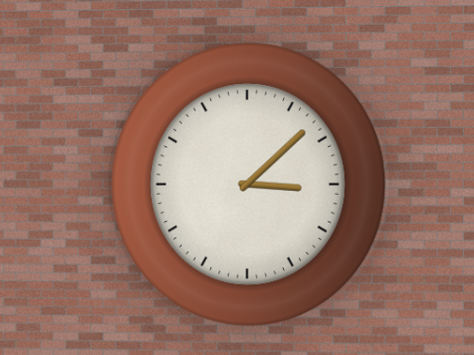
3:08
